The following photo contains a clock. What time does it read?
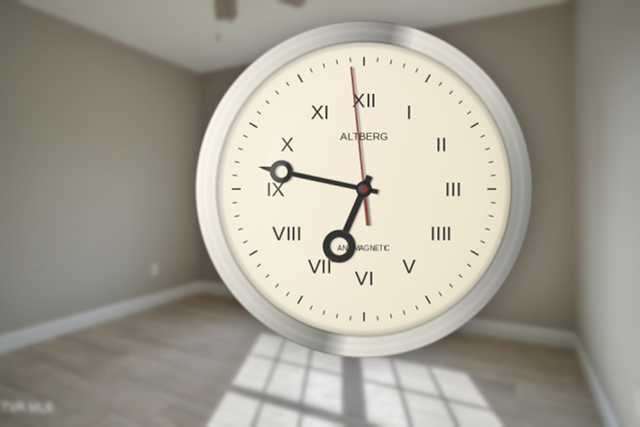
6:46:59
